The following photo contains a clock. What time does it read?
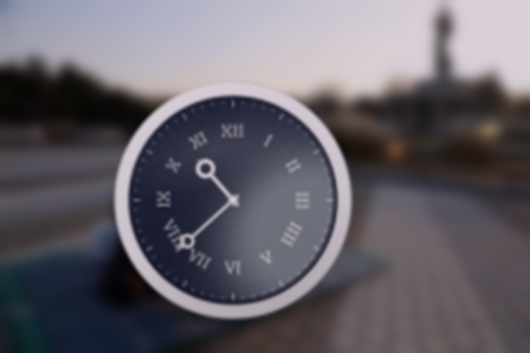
10:38
